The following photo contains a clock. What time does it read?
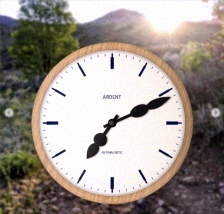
7:11
